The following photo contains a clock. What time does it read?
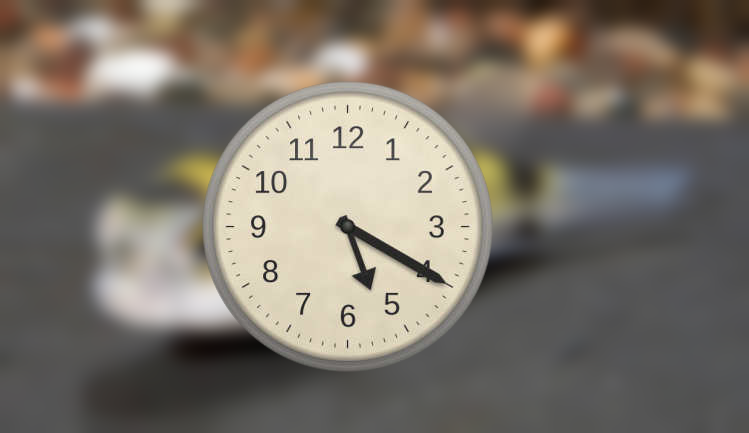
5:20
